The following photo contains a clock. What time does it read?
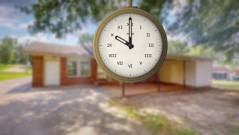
10:00
